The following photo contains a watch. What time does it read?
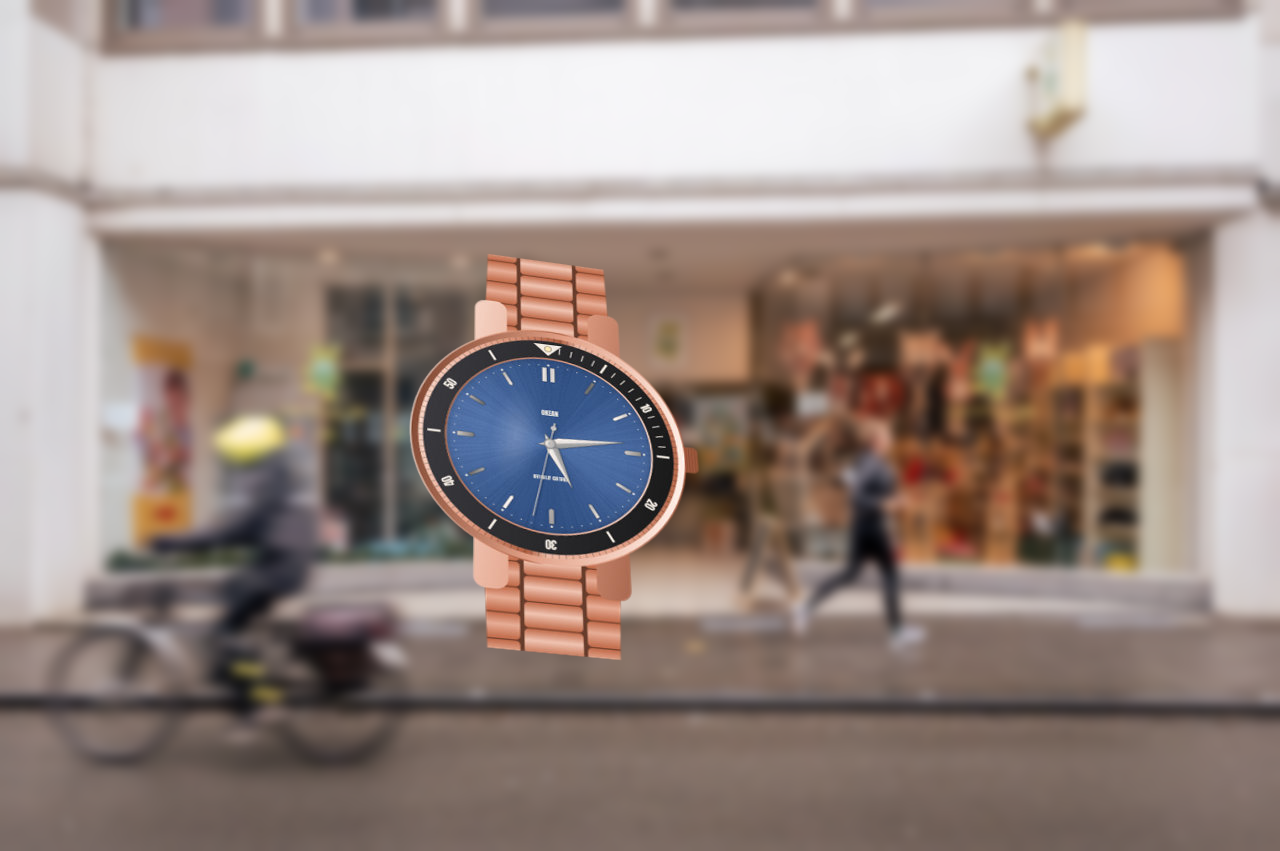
5:13:32
